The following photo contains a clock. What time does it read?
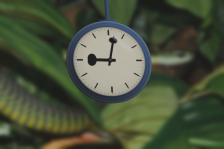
9:02
